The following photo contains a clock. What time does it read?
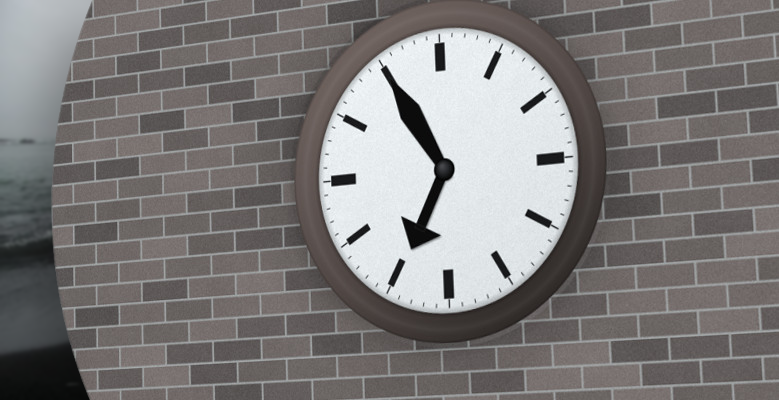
6:55
